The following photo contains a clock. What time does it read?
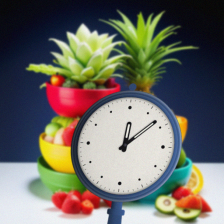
12:08
